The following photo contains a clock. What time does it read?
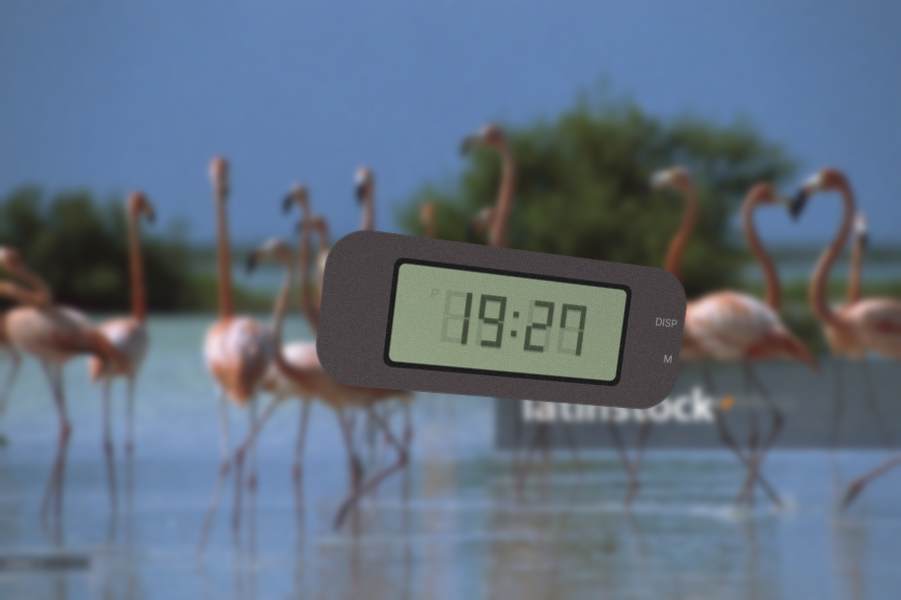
19:27
